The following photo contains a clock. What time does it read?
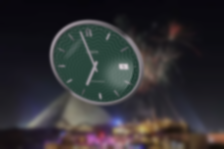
6:58
